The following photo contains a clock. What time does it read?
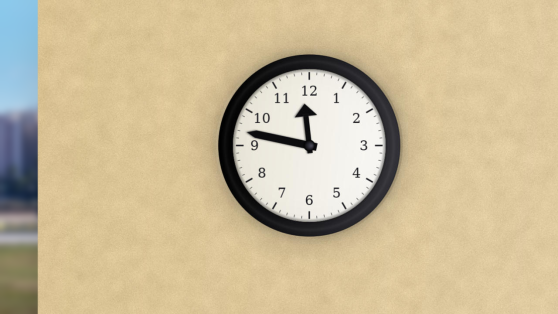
11:47
